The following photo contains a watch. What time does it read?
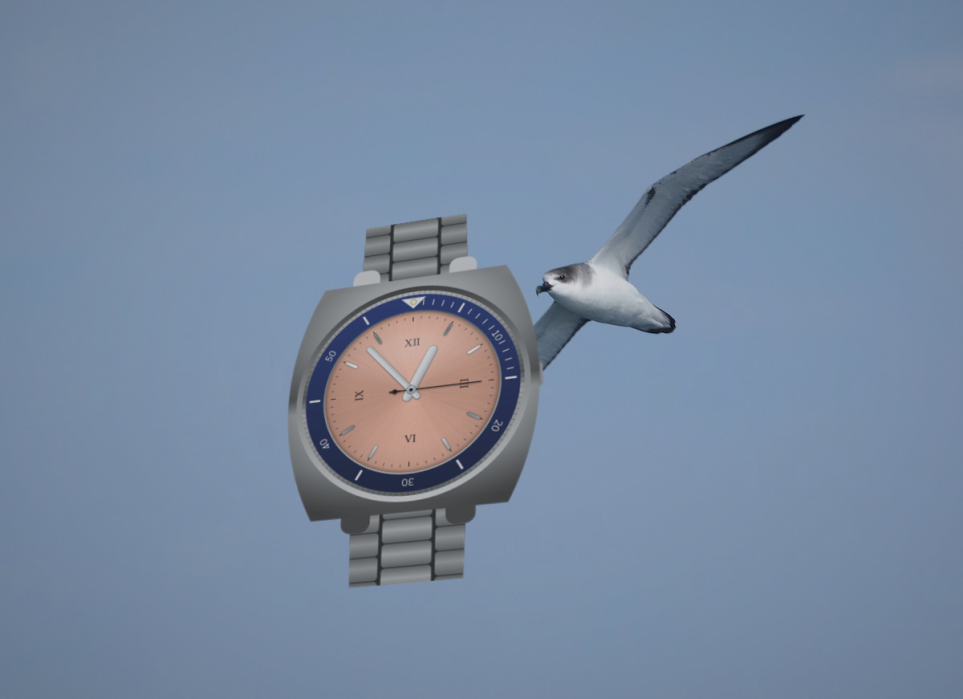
12:53:15
